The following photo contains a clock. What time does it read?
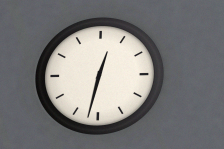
12:32
